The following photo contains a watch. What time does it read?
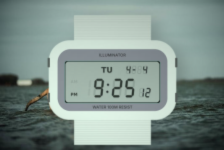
9:25:12
